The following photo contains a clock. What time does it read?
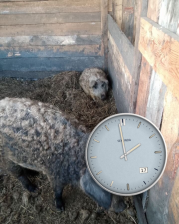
1:59
